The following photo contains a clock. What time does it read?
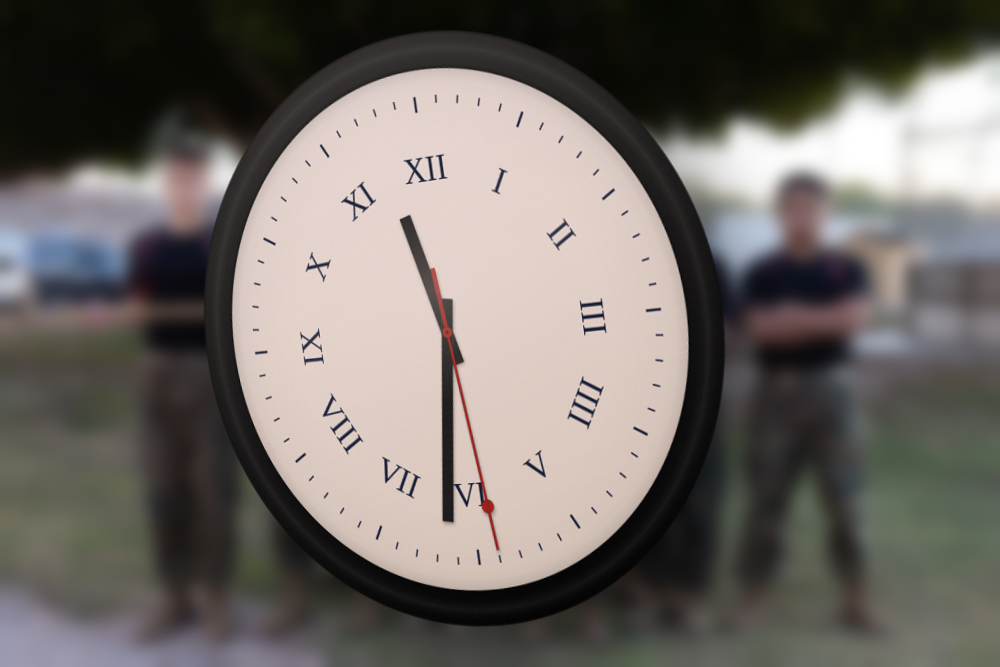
11:31:29
